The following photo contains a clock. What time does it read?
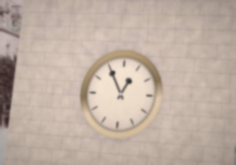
12:55
